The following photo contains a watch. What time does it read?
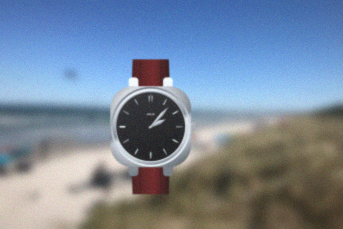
2:07
